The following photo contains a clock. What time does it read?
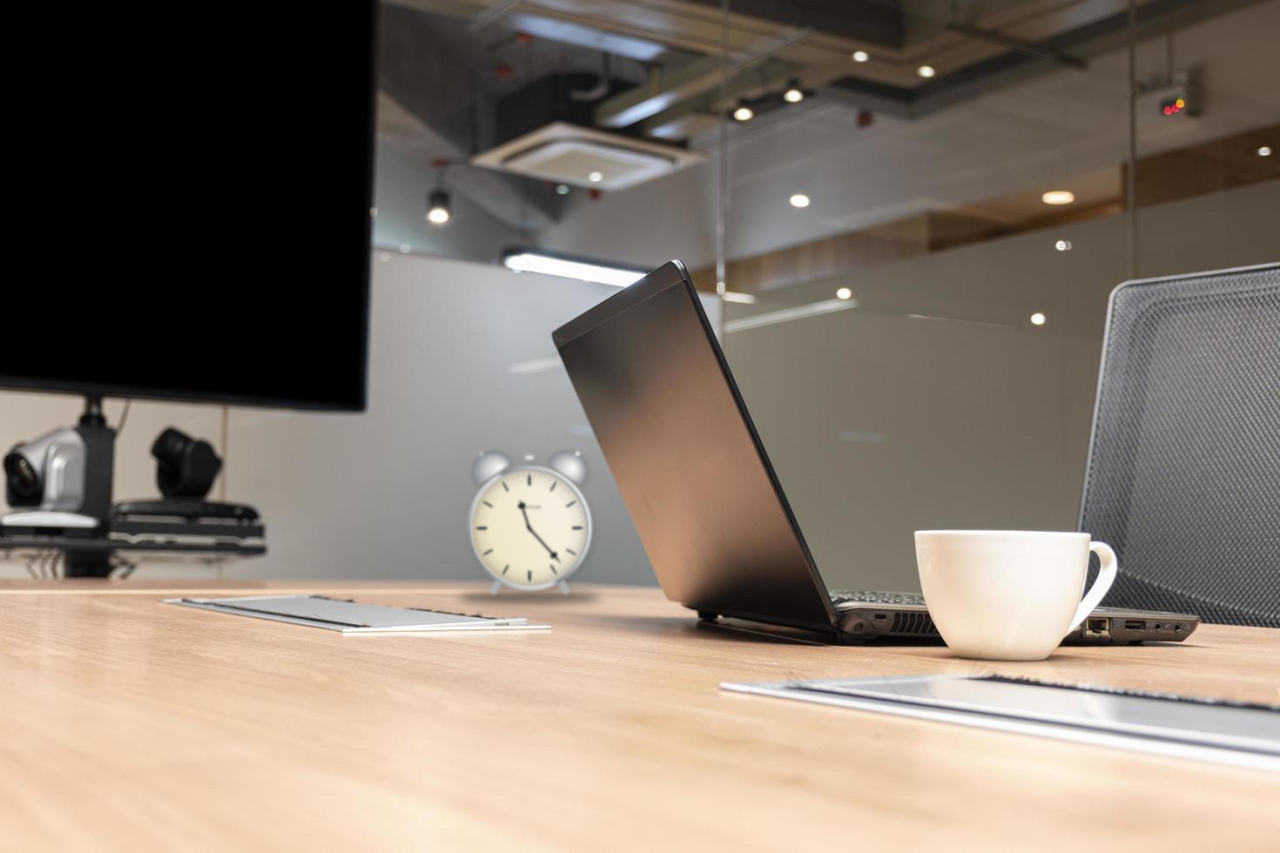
11:23
